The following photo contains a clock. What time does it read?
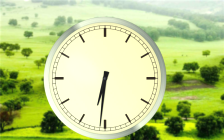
6:31
